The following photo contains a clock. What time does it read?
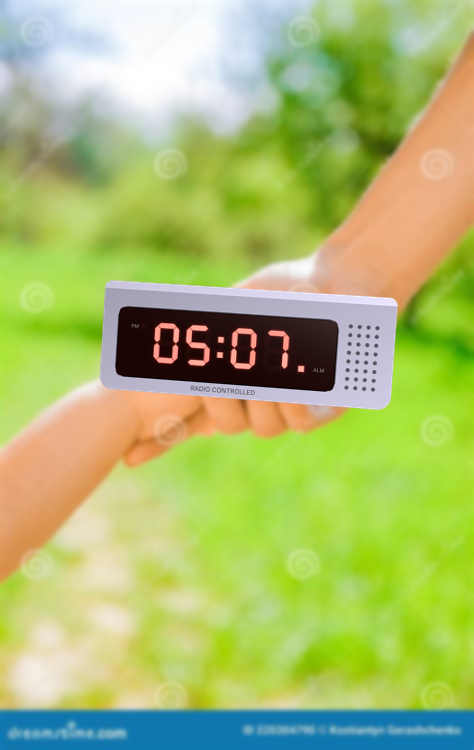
5:07
